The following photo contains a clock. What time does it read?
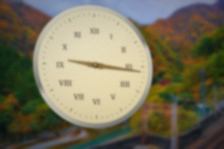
9:16
